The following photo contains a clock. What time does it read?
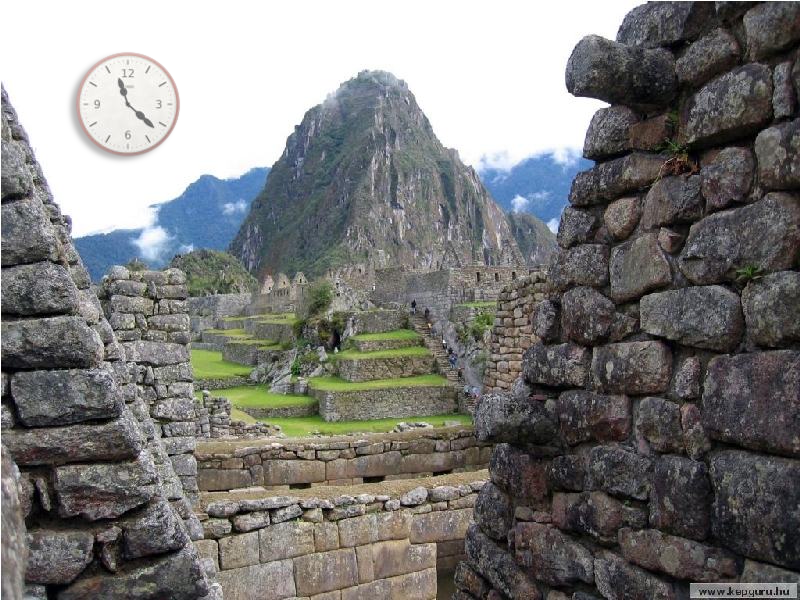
11:22
